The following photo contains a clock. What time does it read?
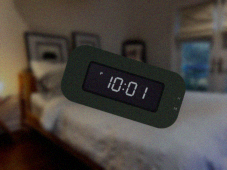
10:01
